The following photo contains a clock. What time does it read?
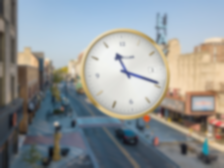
11:19
